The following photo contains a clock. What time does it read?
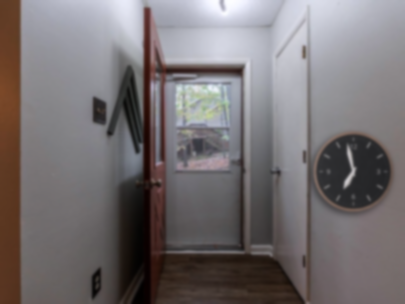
6:58
